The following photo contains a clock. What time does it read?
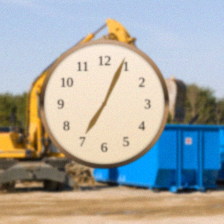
7:04
